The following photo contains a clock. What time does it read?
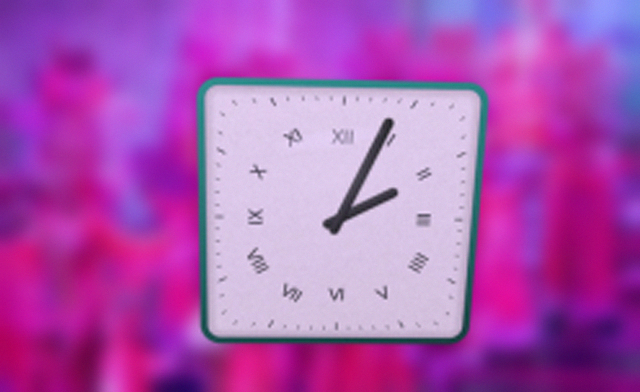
2:04
